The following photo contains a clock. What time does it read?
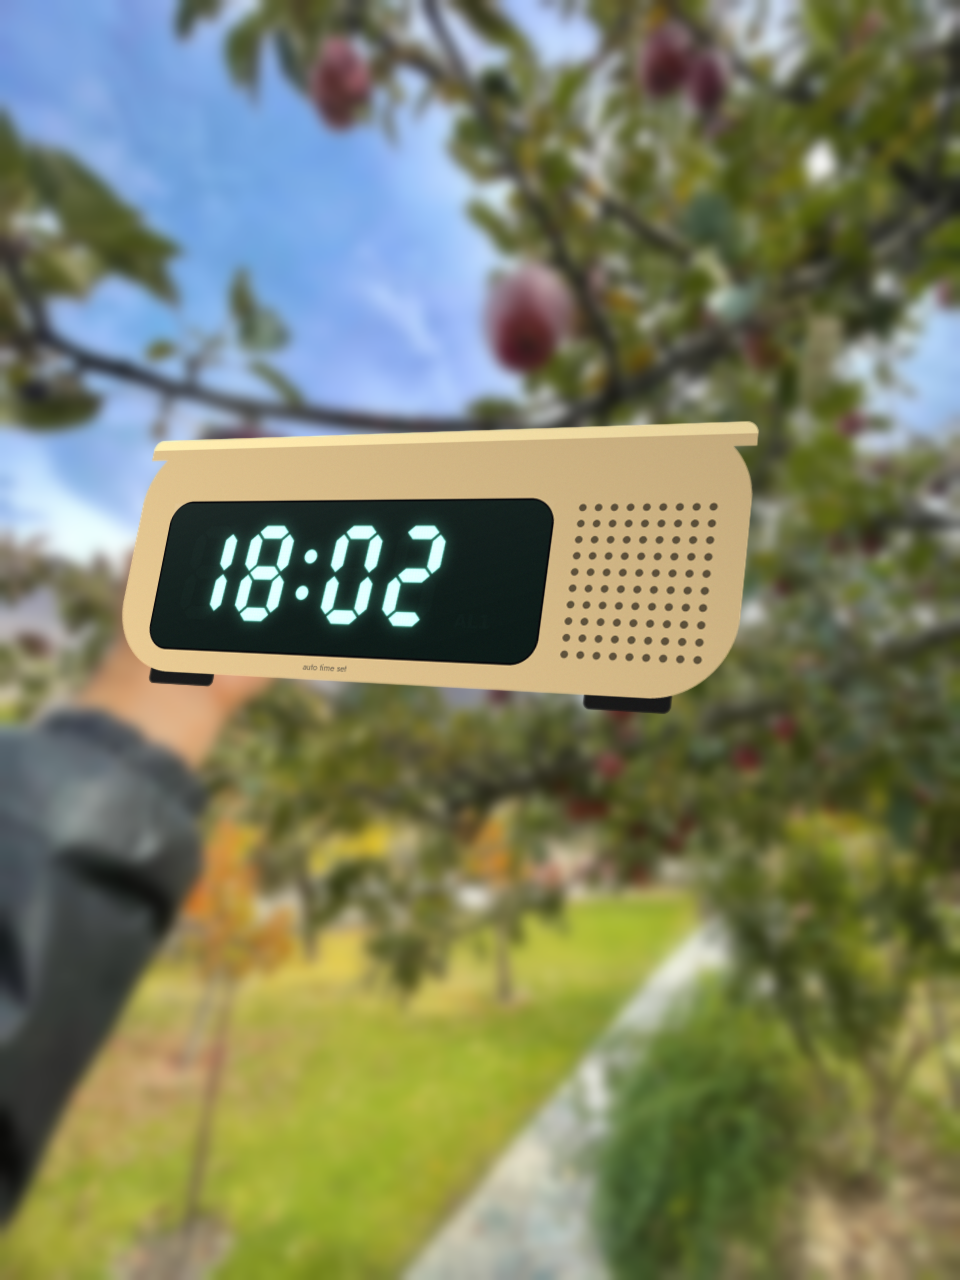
18:02
